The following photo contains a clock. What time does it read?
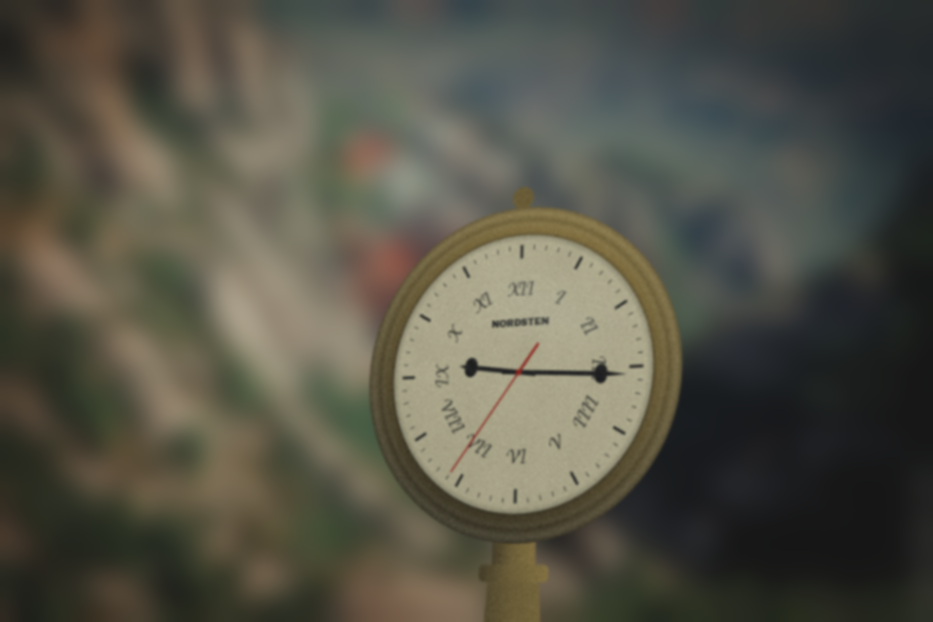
9:15:36
